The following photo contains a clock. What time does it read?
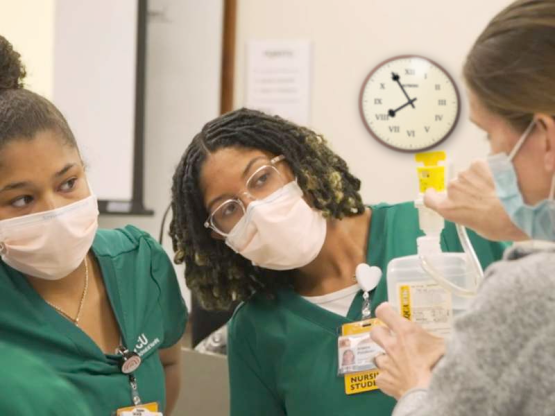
7:55
